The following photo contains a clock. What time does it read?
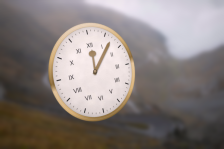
12:07
